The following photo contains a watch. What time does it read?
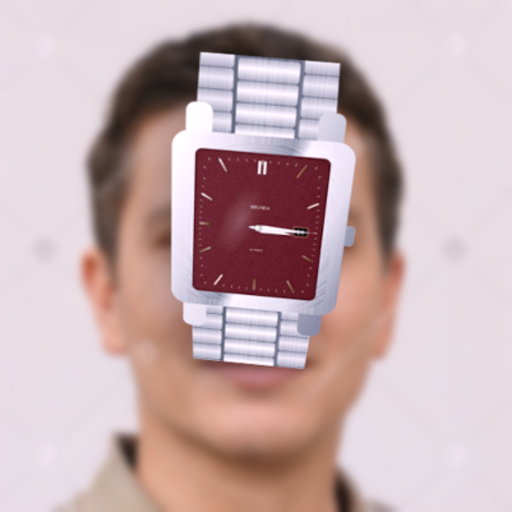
3:15
